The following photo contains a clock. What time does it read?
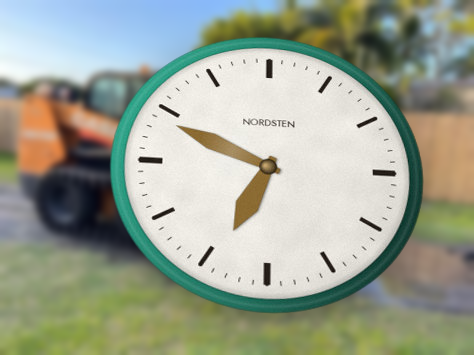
6:49
